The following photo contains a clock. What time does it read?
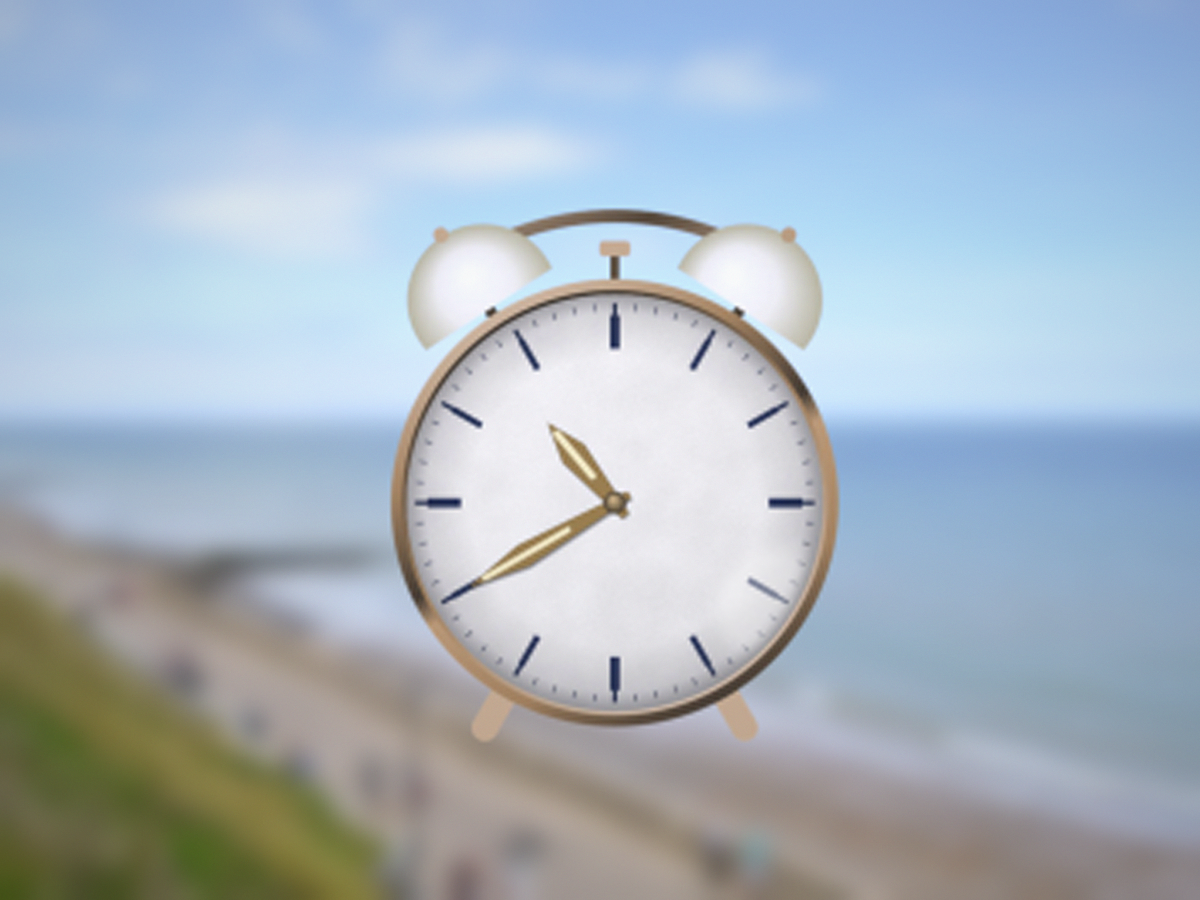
10:40
